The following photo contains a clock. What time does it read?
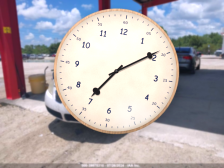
7:09
